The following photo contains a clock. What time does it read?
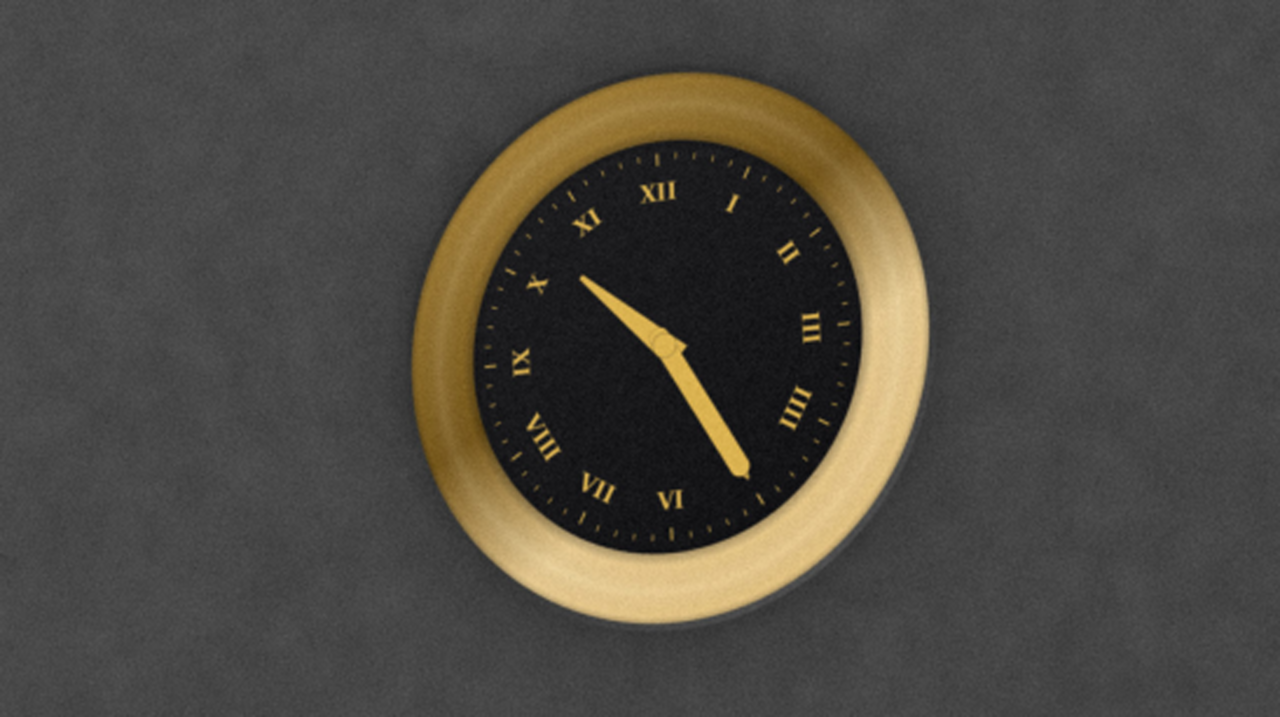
10:25
